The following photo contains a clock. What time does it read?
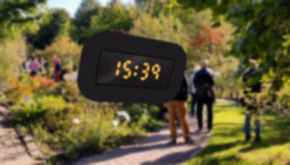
15:39
